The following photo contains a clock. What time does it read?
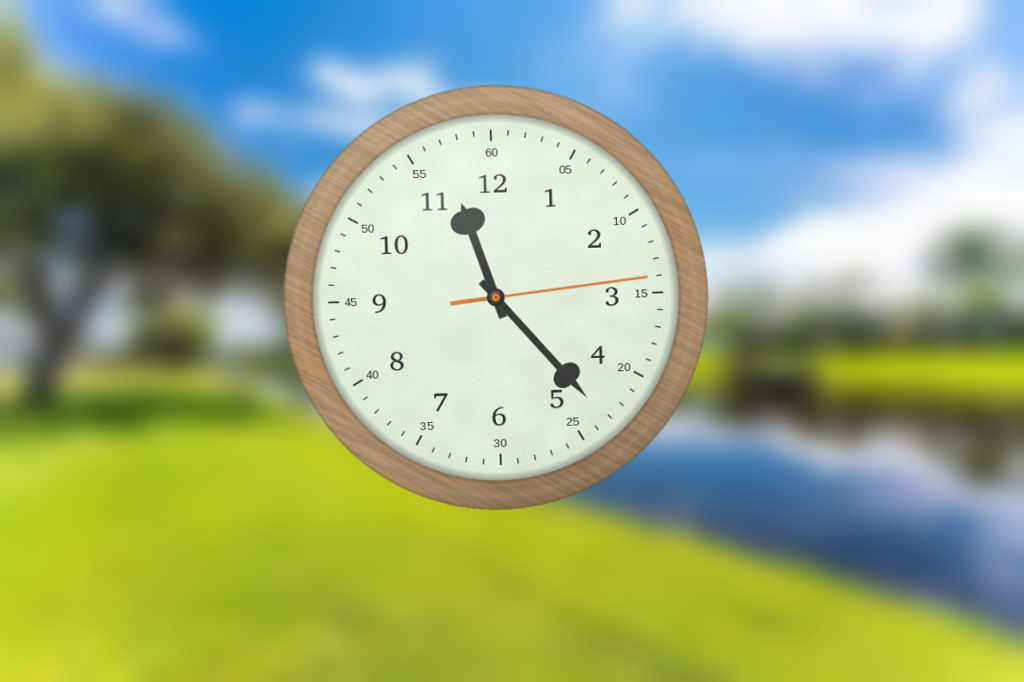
11:23:14
